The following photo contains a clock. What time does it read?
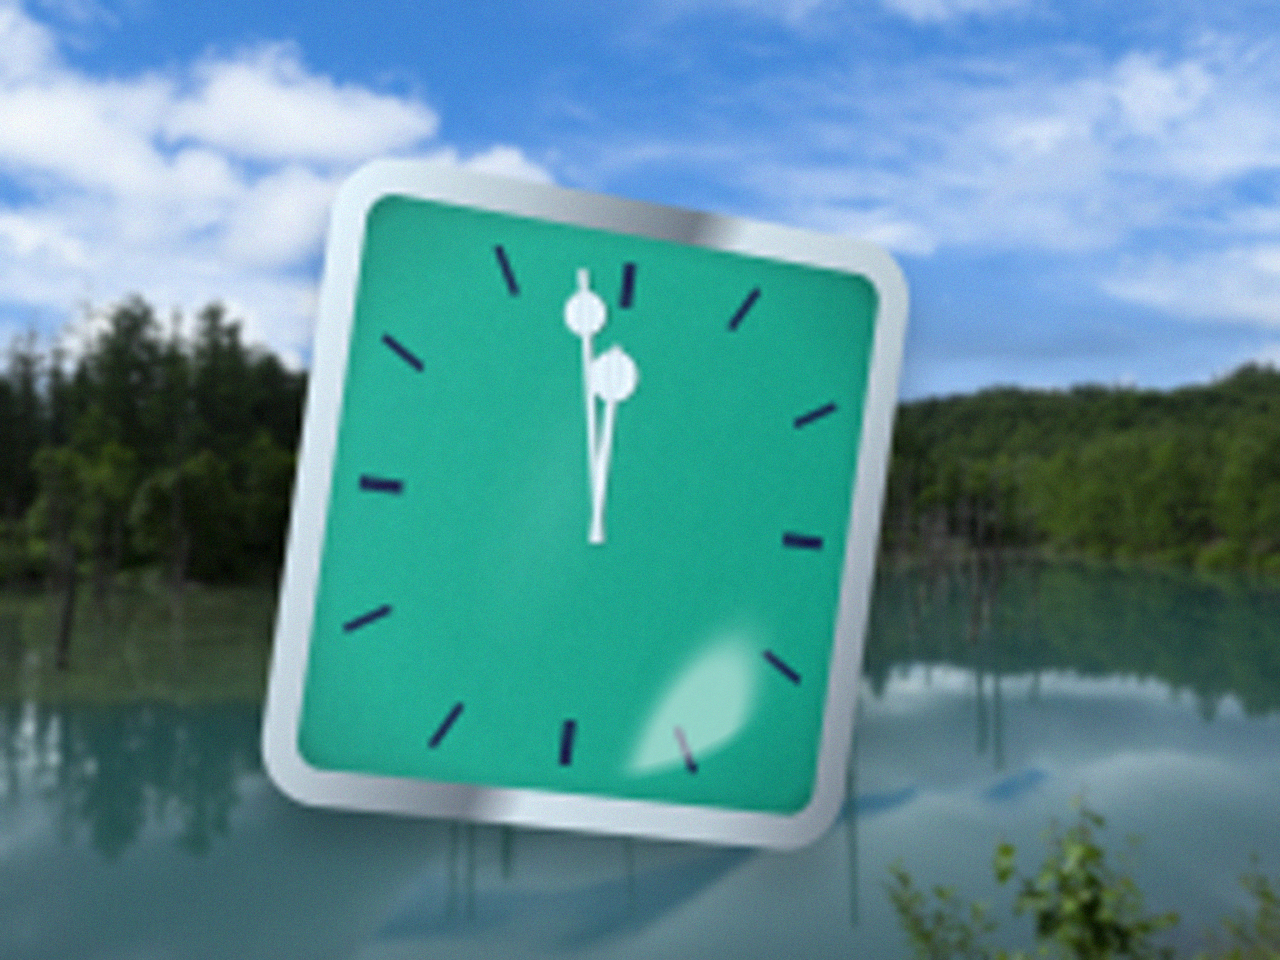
11:58
